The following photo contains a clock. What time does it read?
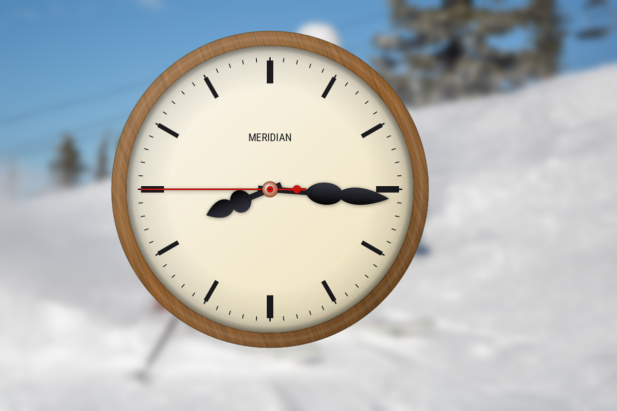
8:15:45
